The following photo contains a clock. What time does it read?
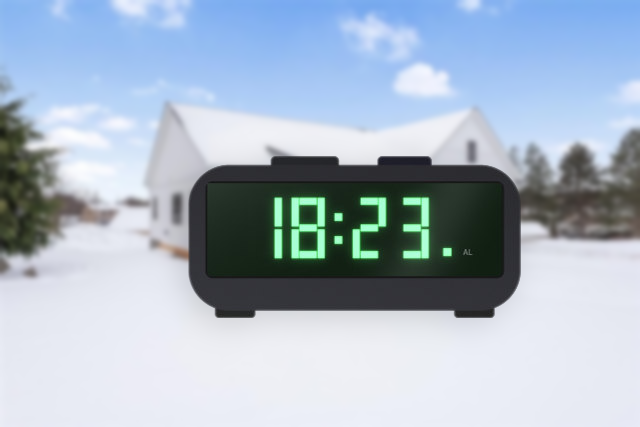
18:23
